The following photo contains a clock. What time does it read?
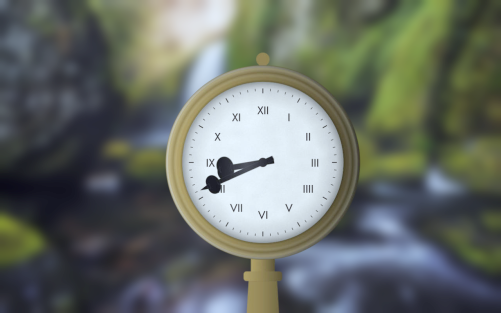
8:41
